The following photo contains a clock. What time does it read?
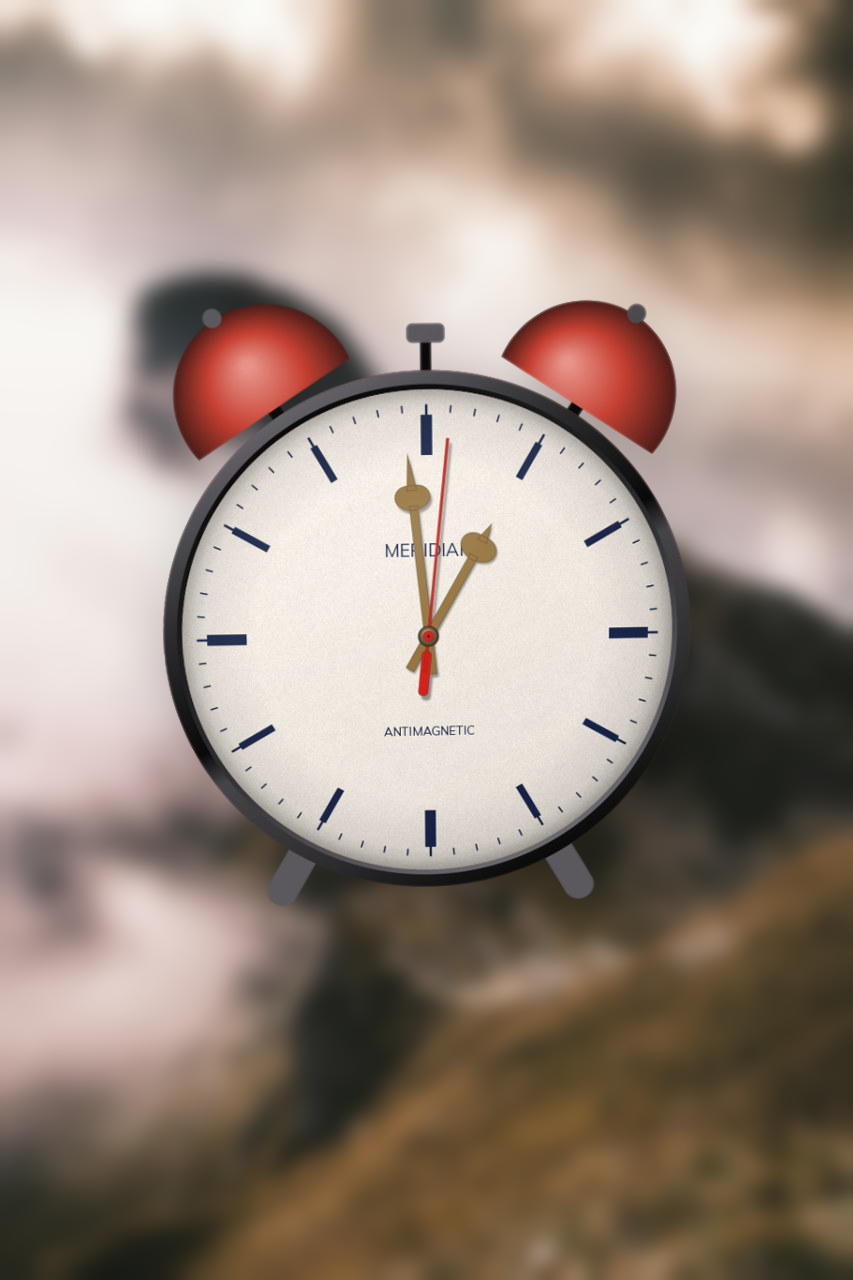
12:59:01
